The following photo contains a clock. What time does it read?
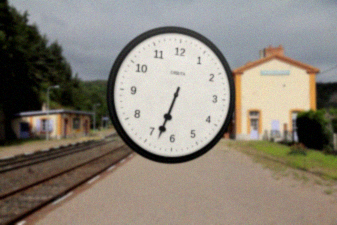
6:33
